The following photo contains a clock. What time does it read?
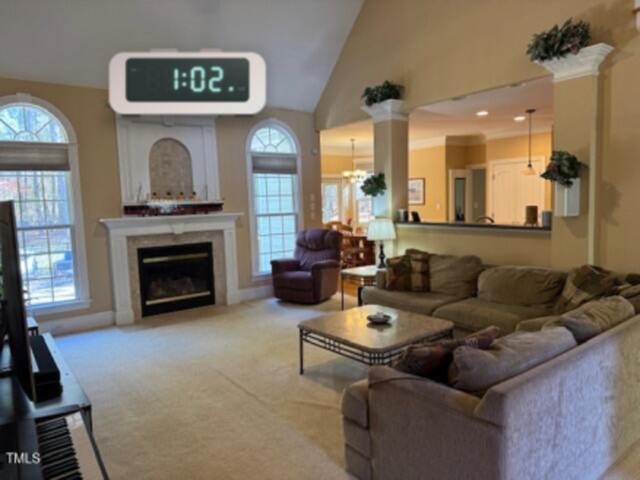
1:02
